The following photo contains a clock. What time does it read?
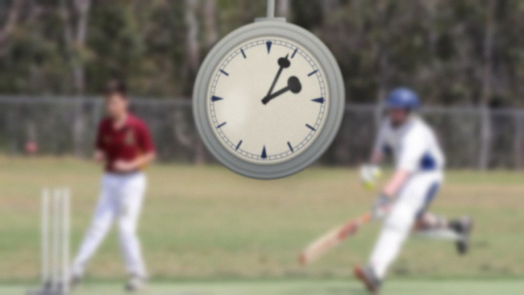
2:04
